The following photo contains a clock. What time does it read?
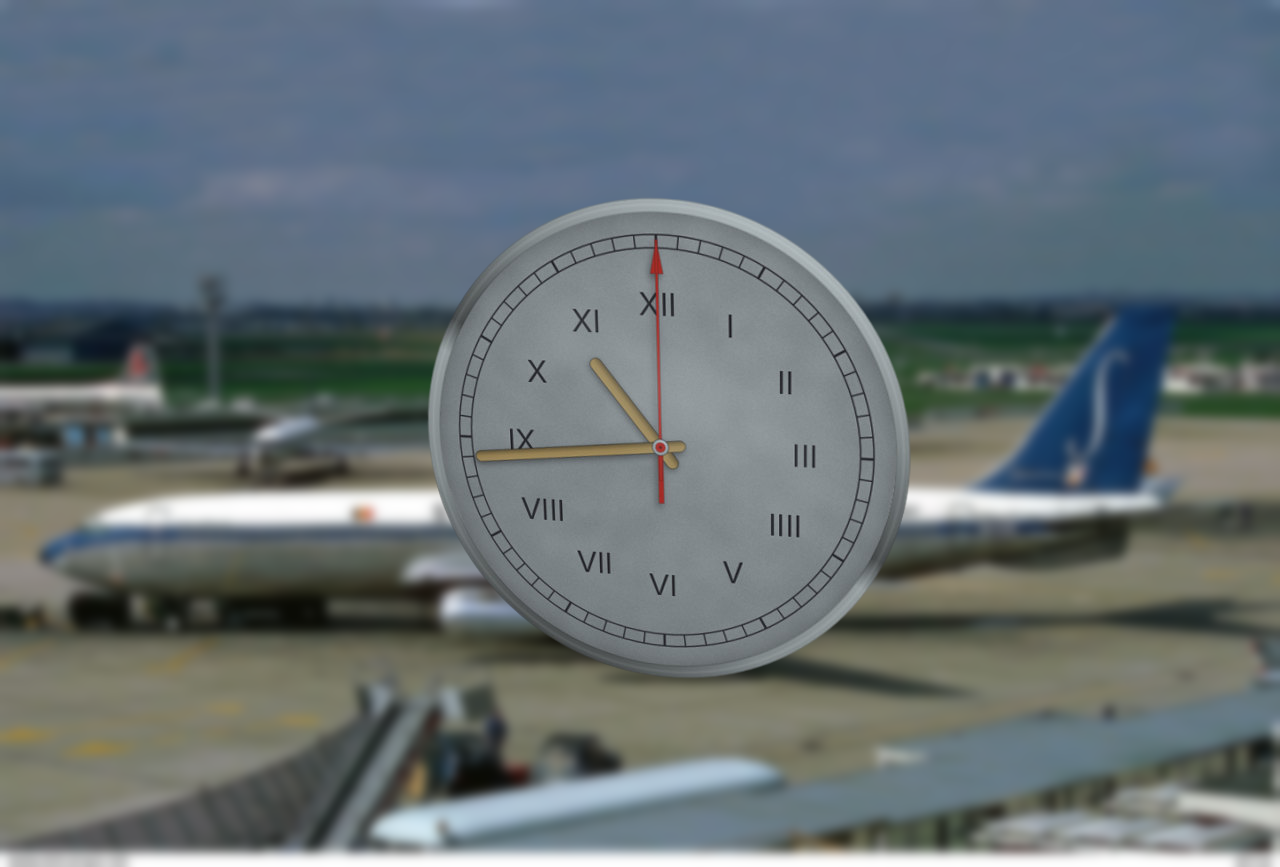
10:44:00
